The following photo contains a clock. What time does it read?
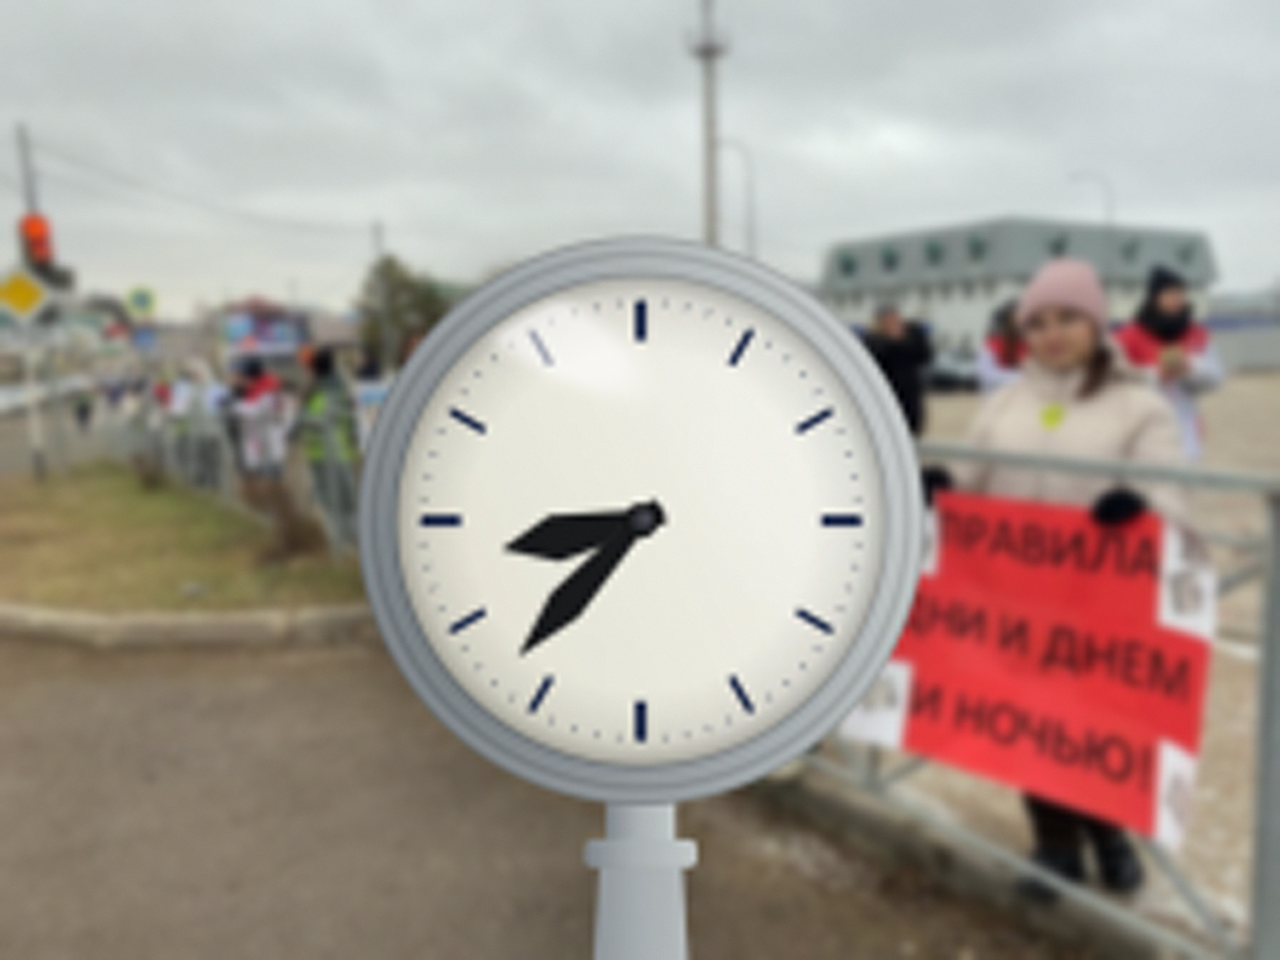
8:37
